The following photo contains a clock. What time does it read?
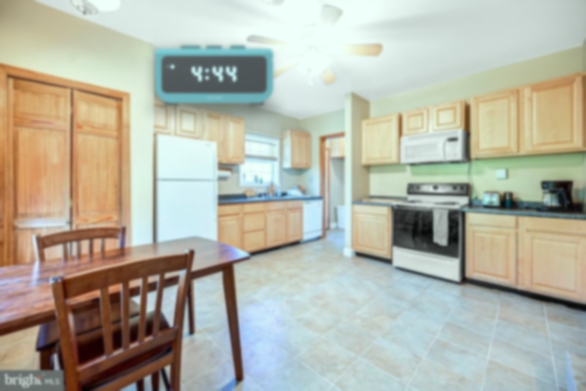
4:44
